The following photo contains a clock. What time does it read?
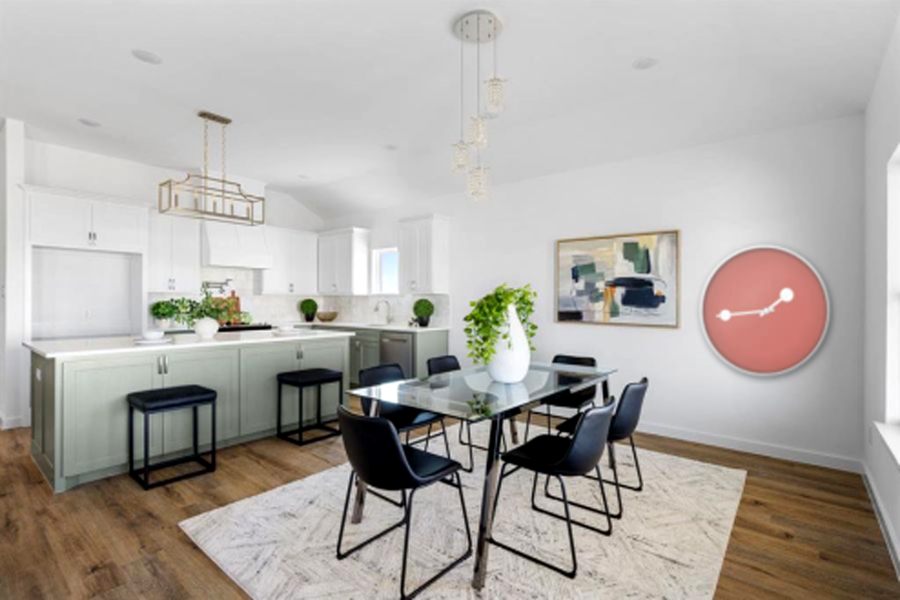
1:44
